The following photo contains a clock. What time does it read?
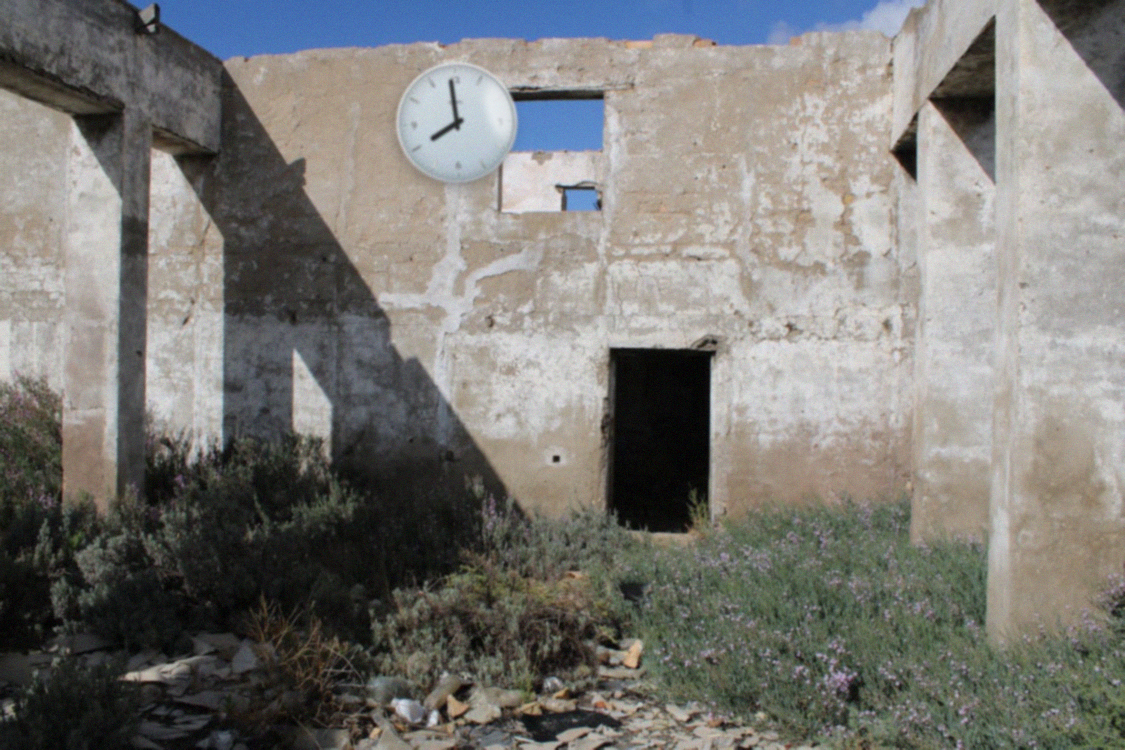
7:59
